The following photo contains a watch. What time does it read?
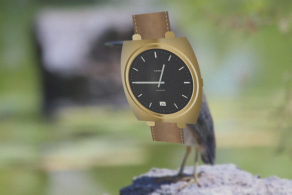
12:45
